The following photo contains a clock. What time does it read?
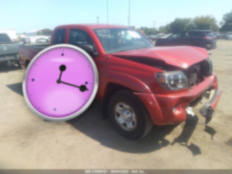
12:17
